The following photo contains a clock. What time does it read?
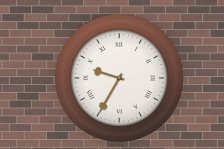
9:35
